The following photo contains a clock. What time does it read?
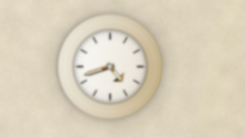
4:42
